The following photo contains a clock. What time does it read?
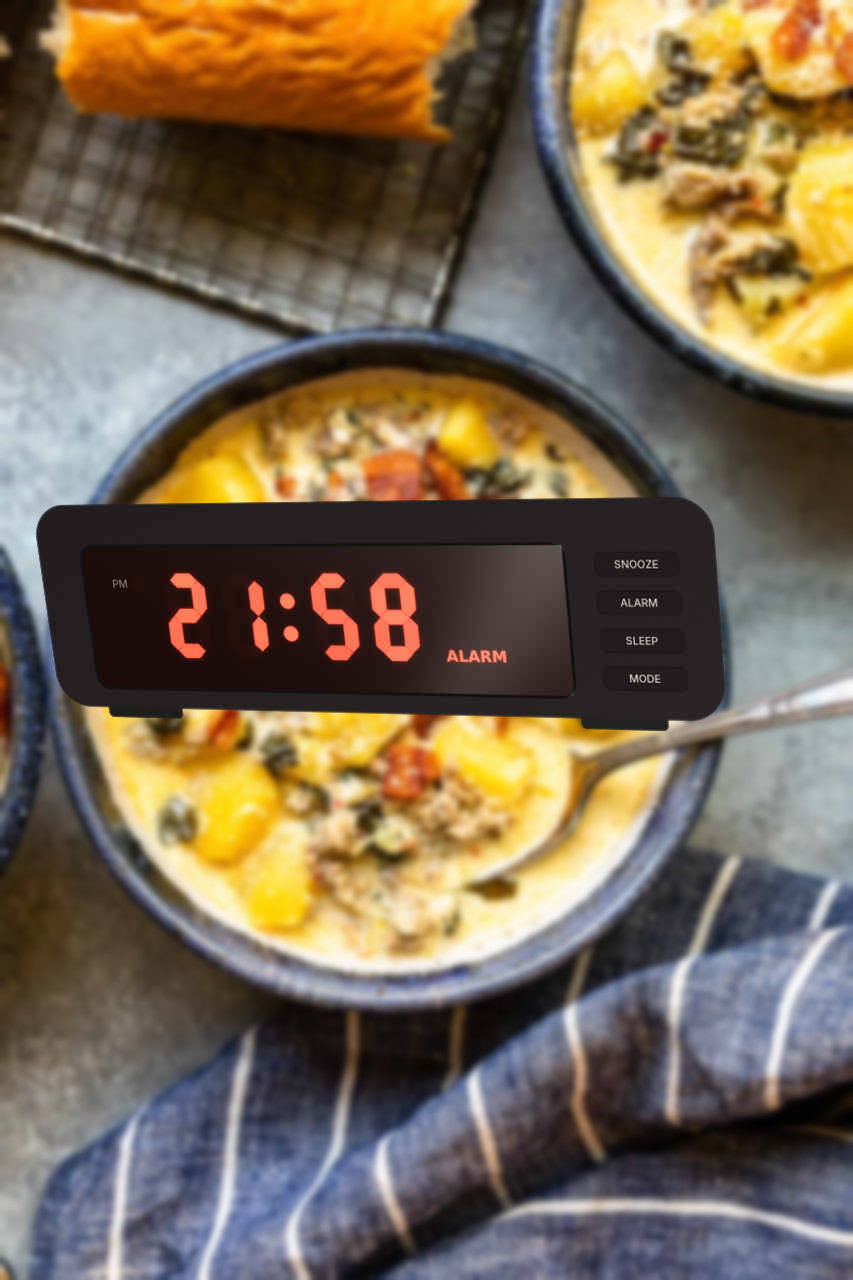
21:58
